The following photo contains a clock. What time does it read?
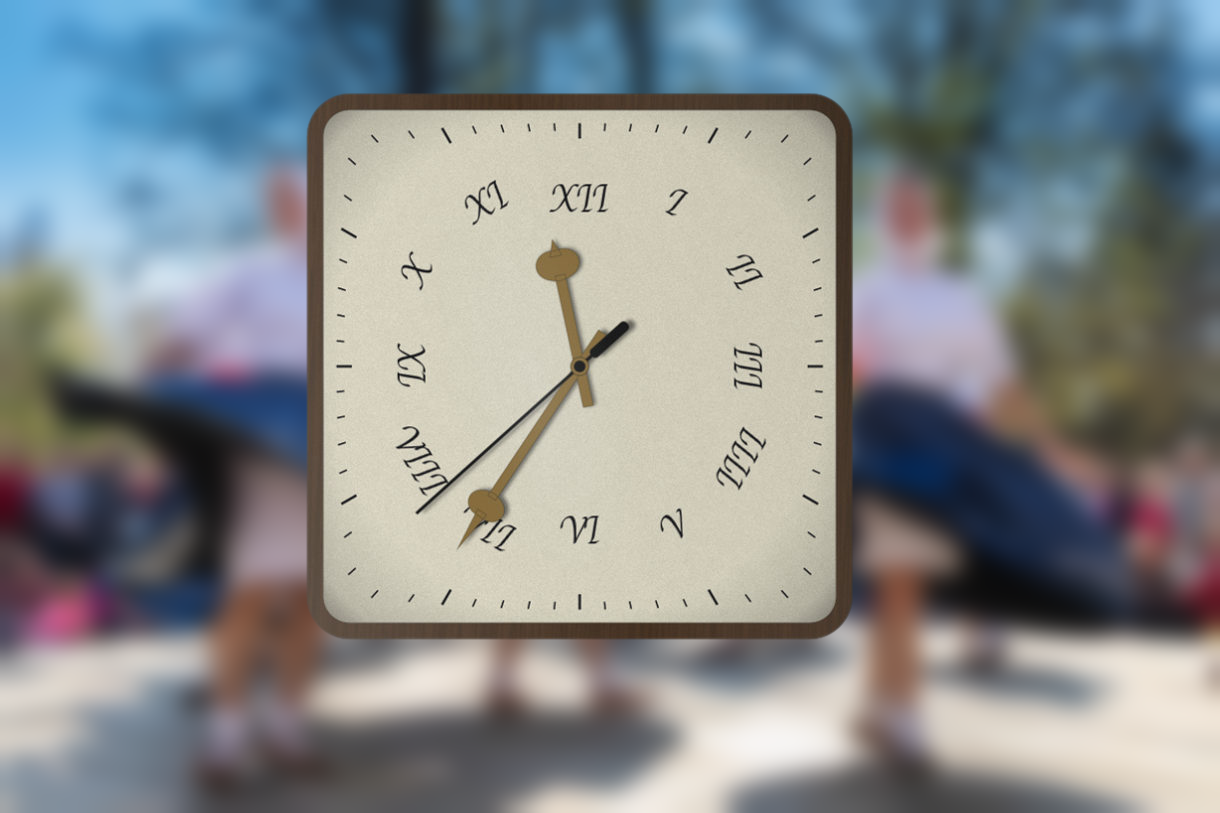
11:35:38
